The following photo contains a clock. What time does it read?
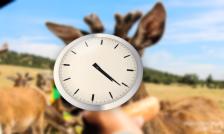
4:21
